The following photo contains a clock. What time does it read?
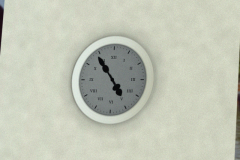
4:54
